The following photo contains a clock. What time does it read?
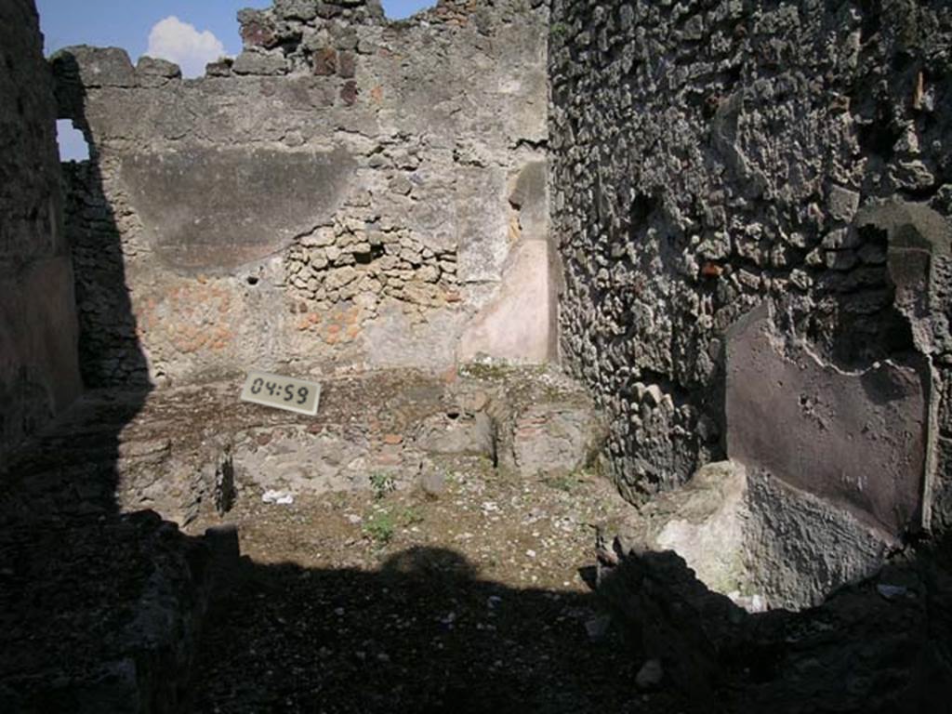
4:59
